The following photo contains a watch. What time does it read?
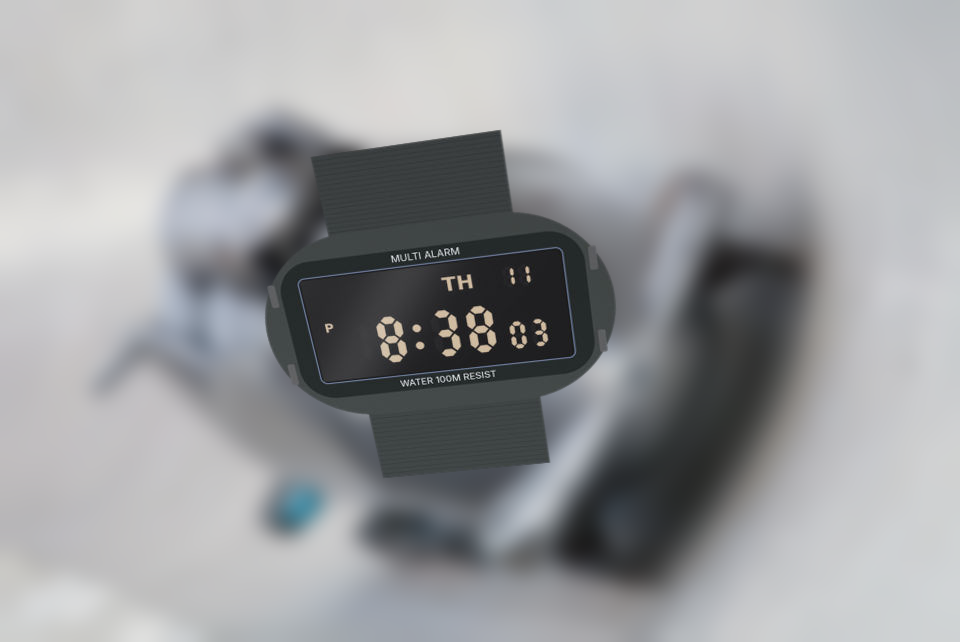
8:38:03
